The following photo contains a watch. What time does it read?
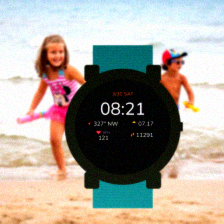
8:21
